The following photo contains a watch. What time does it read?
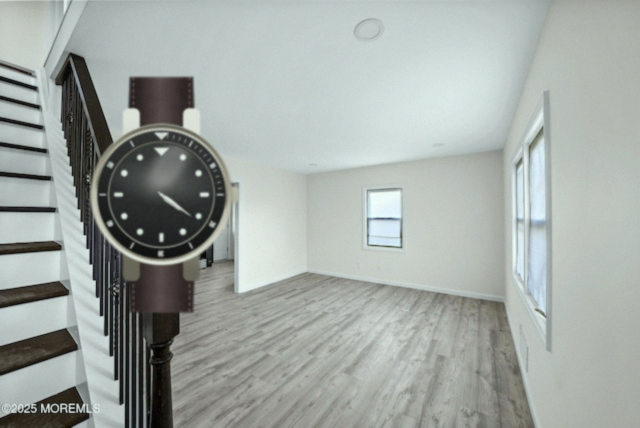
4:21
